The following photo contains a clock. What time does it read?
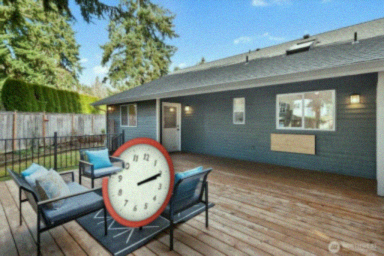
2:10
